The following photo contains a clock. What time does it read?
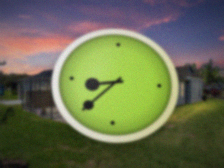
8:37
